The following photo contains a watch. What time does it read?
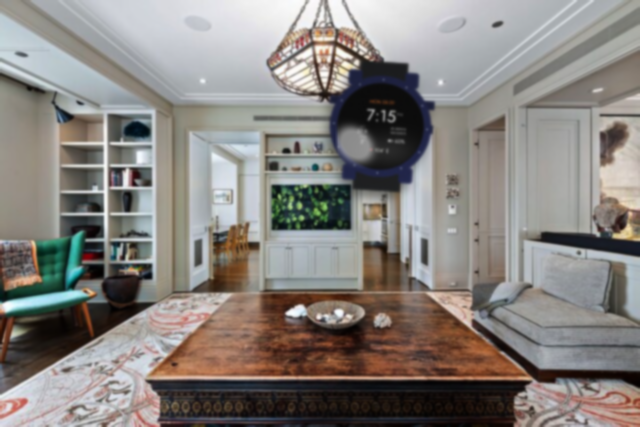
7:15
